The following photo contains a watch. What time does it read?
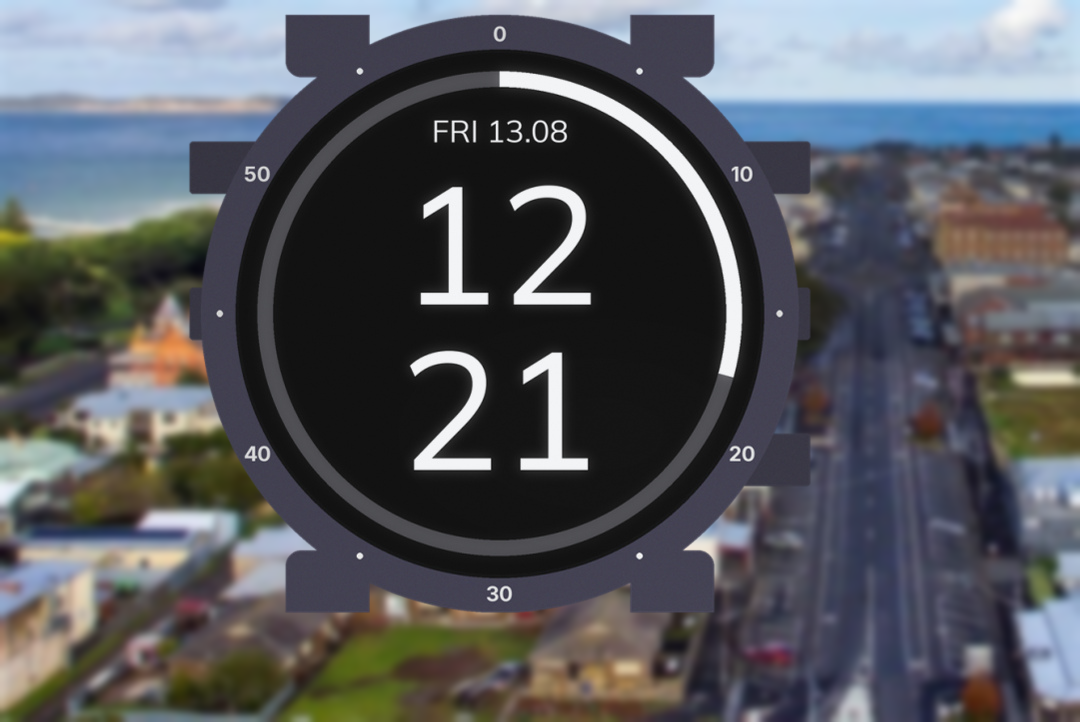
12:21
